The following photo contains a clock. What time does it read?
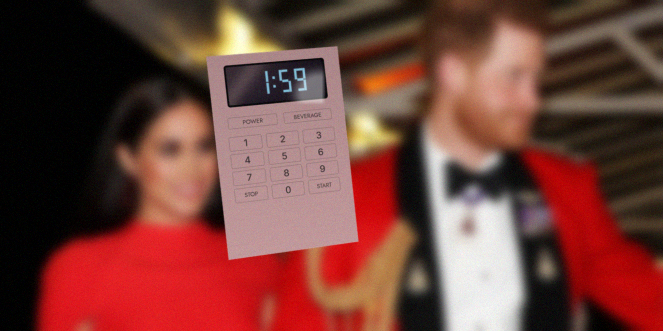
1:59
